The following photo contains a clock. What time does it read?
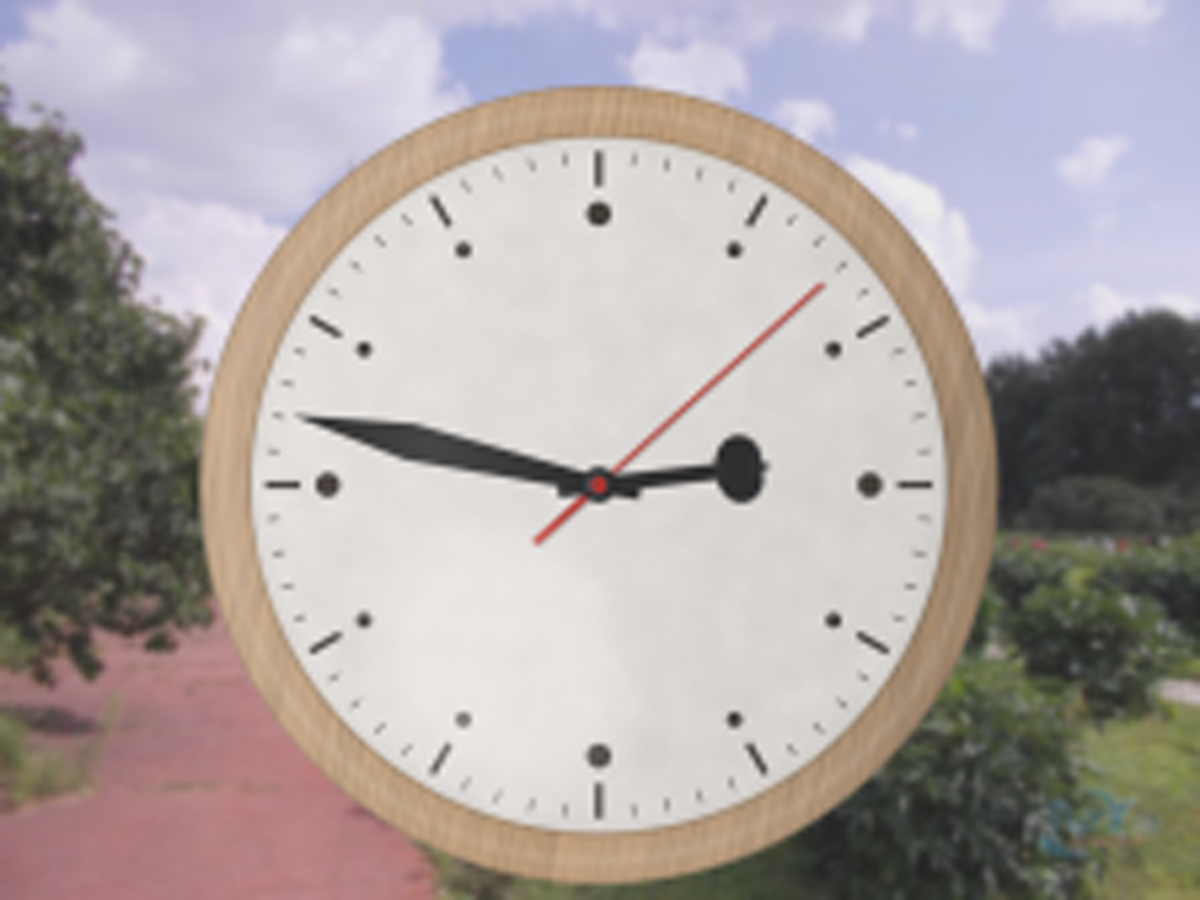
2:47:08
